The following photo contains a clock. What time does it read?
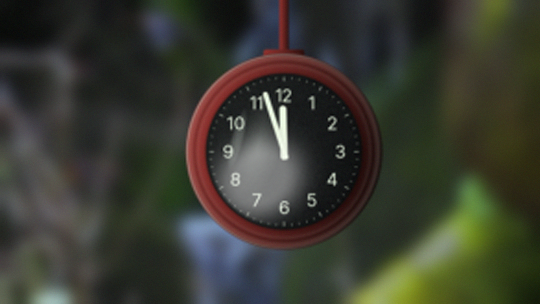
11:57
